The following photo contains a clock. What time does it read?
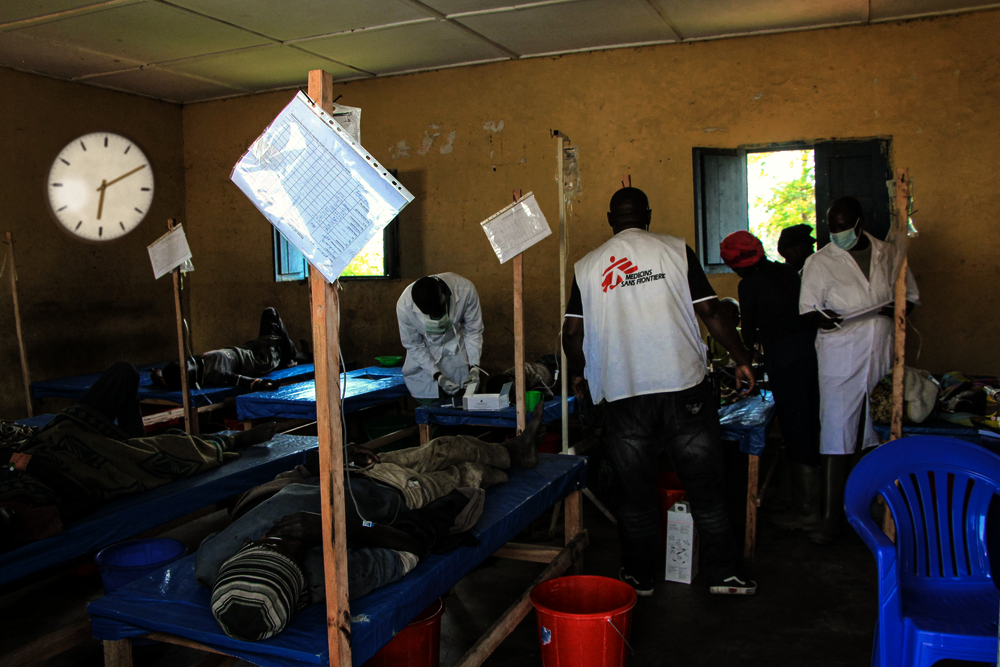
6:10
